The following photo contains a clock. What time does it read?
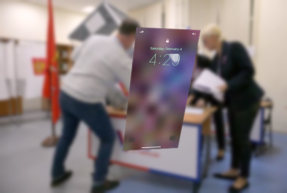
4:29
